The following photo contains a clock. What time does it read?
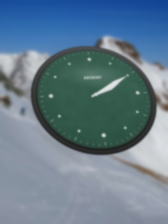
2:10
